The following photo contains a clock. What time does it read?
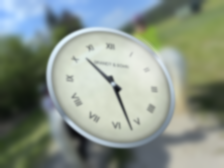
10:27
